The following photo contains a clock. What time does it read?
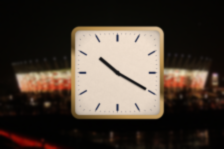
10:20
